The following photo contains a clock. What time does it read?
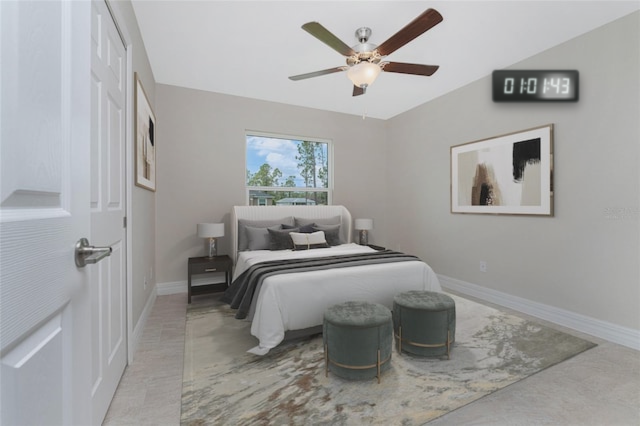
1:01:43
